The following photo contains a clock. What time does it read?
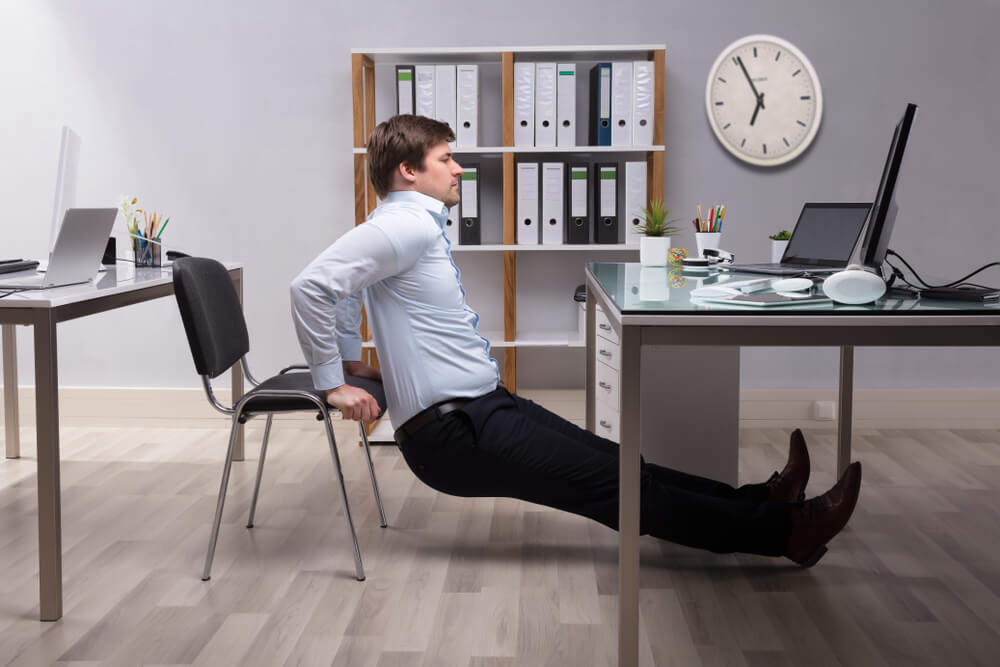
6:56
